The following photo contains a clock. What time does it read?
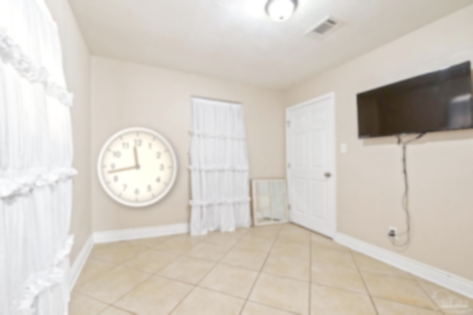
11:43
